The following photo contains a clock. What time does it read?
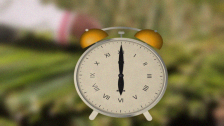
6:00
